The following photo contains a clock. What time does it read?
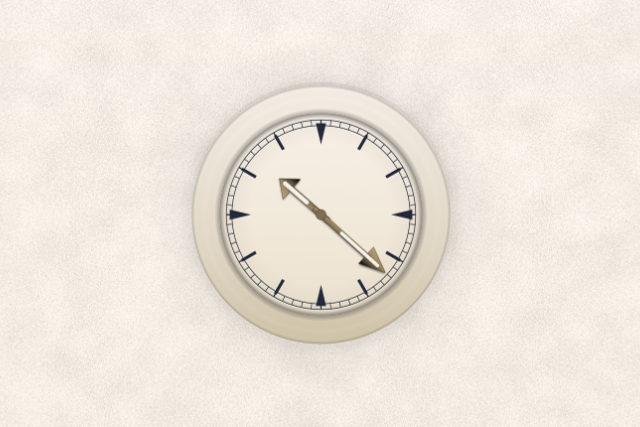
10:22
